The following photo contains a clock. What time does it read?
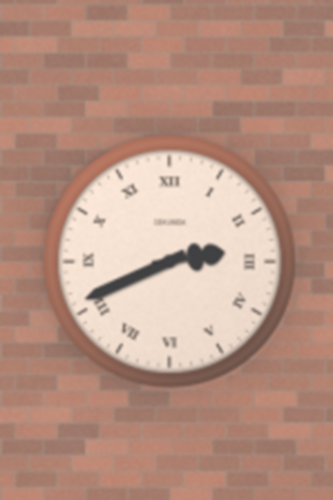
2:41
